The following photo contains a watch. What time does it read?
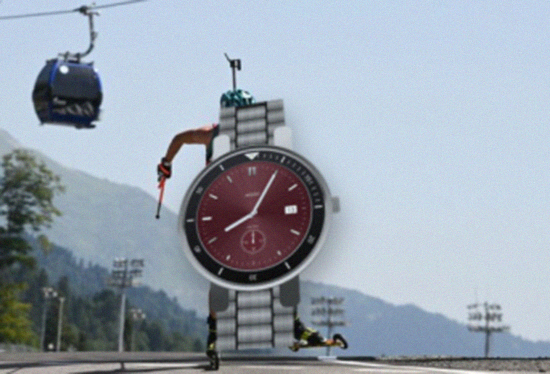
8:05
